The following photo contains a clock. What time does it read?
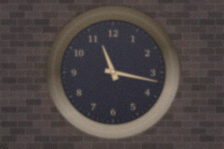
11:17
